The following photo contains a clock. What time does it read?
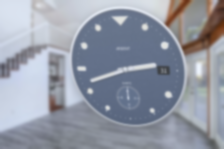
2:42
